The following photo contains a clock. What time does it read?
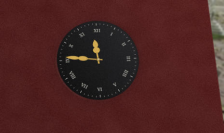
11:46
